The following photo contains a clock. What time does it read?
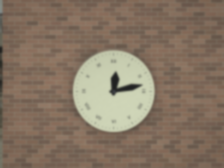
12:13
